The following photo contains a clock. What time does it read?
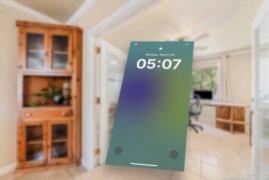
5:07
